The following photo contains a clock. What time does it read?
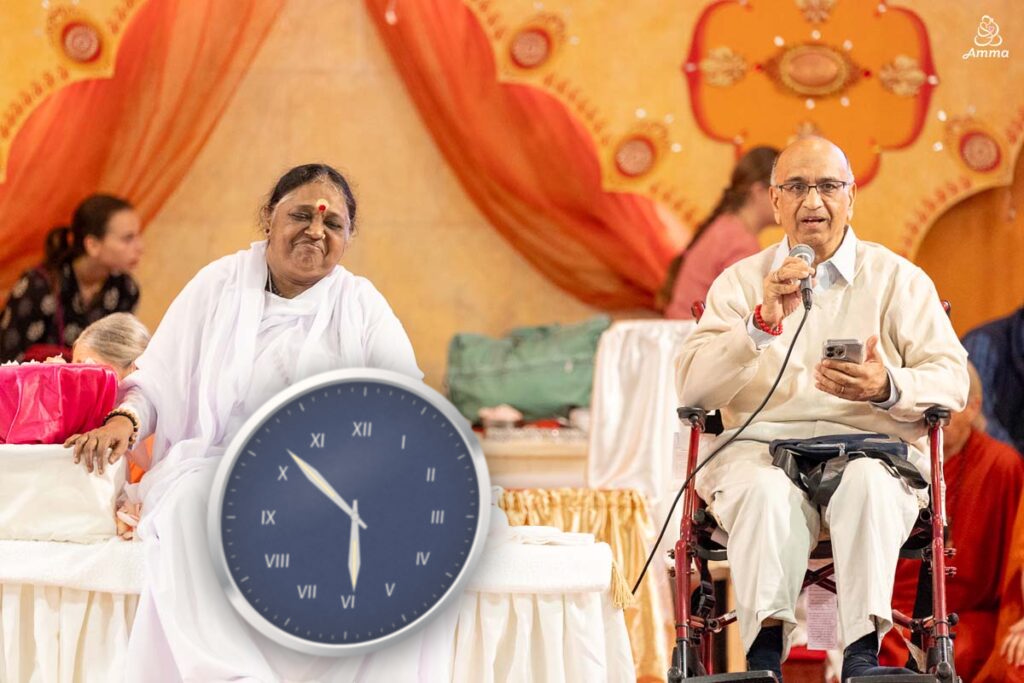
5:52
